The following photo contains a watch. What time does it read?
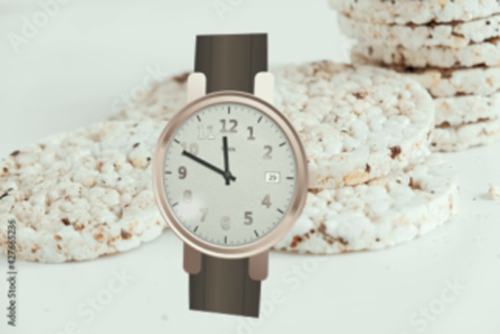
11:49
